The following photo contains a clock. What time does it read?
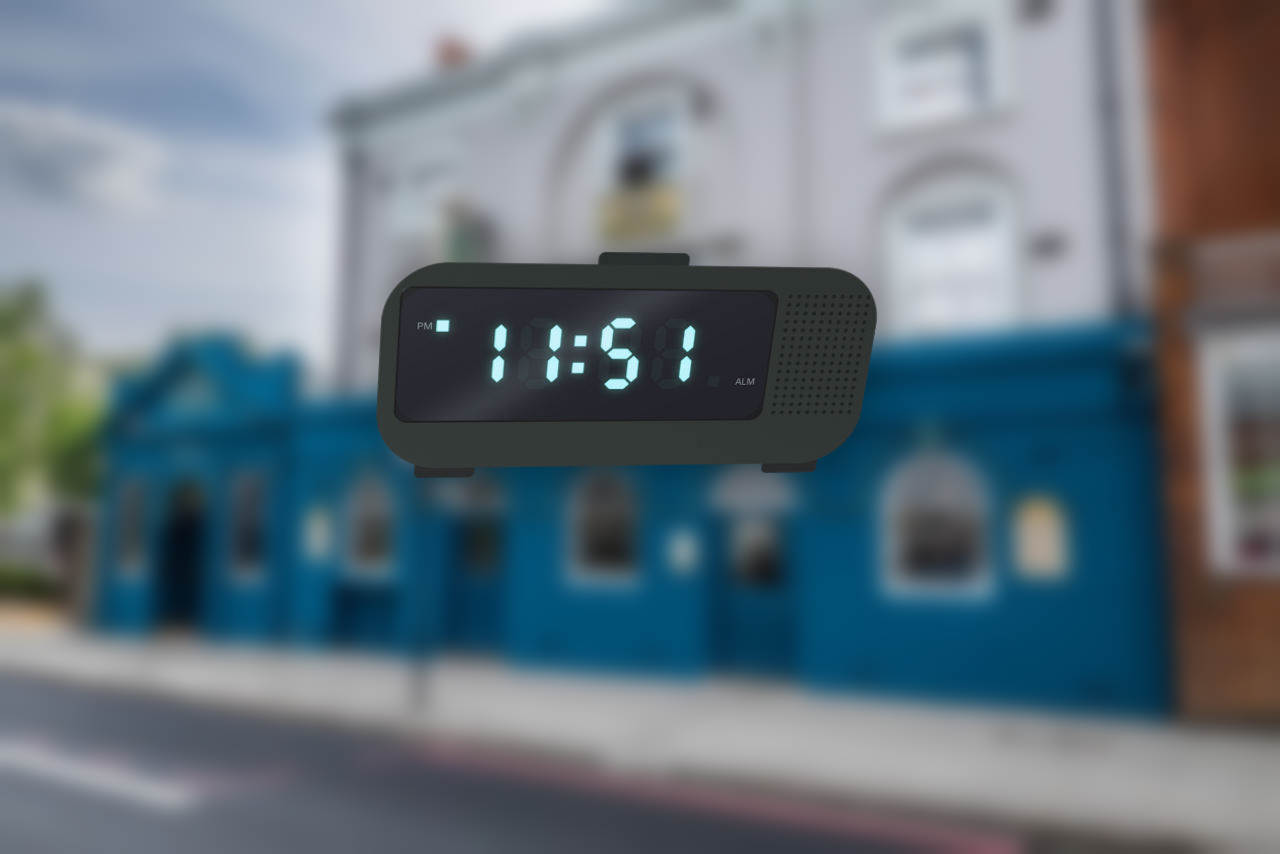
11:51
